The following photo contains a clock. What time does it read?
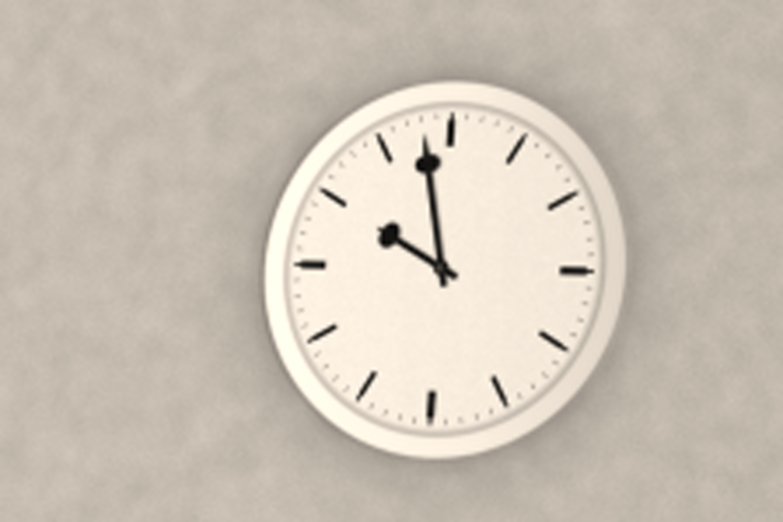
9:58
